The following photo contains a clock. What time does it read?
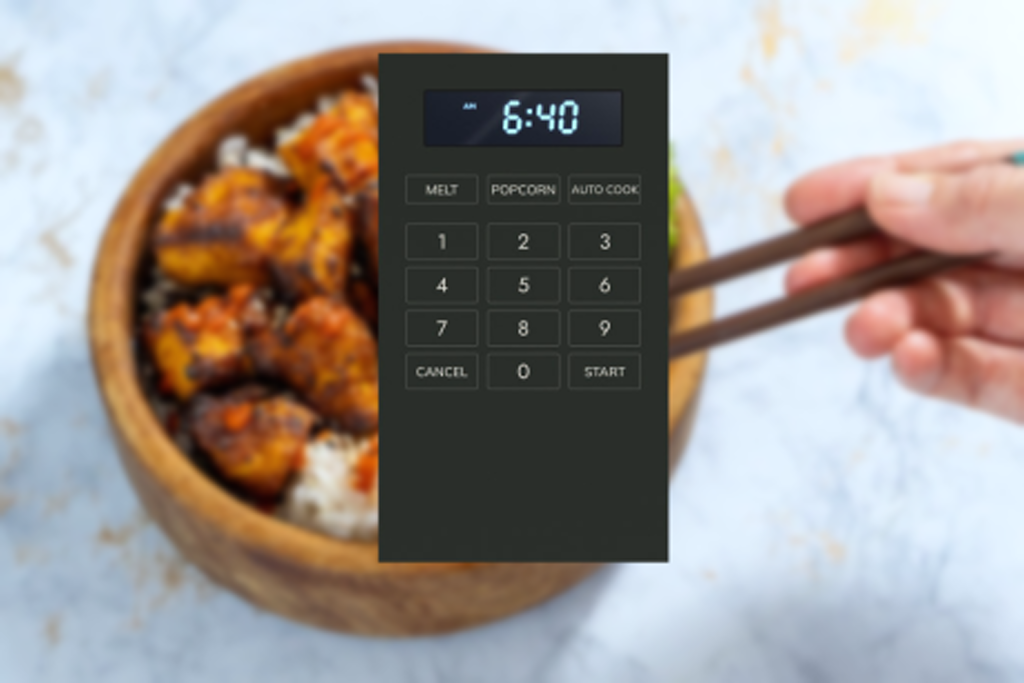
6:40
